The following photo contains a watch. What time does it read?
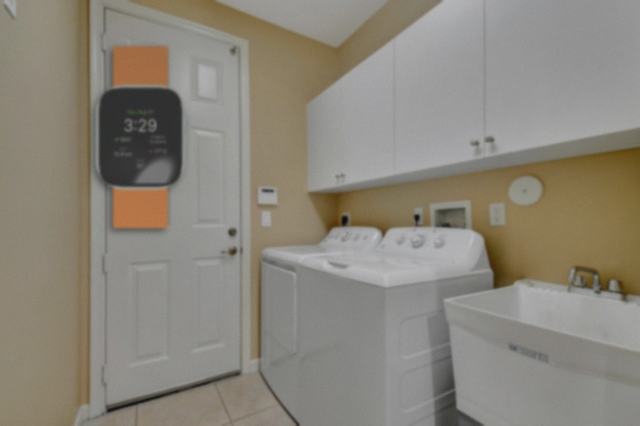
3:29
